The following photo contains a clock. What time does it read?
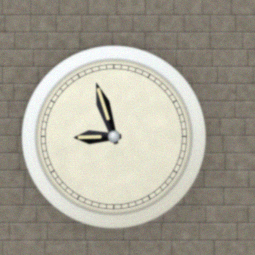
8:57
